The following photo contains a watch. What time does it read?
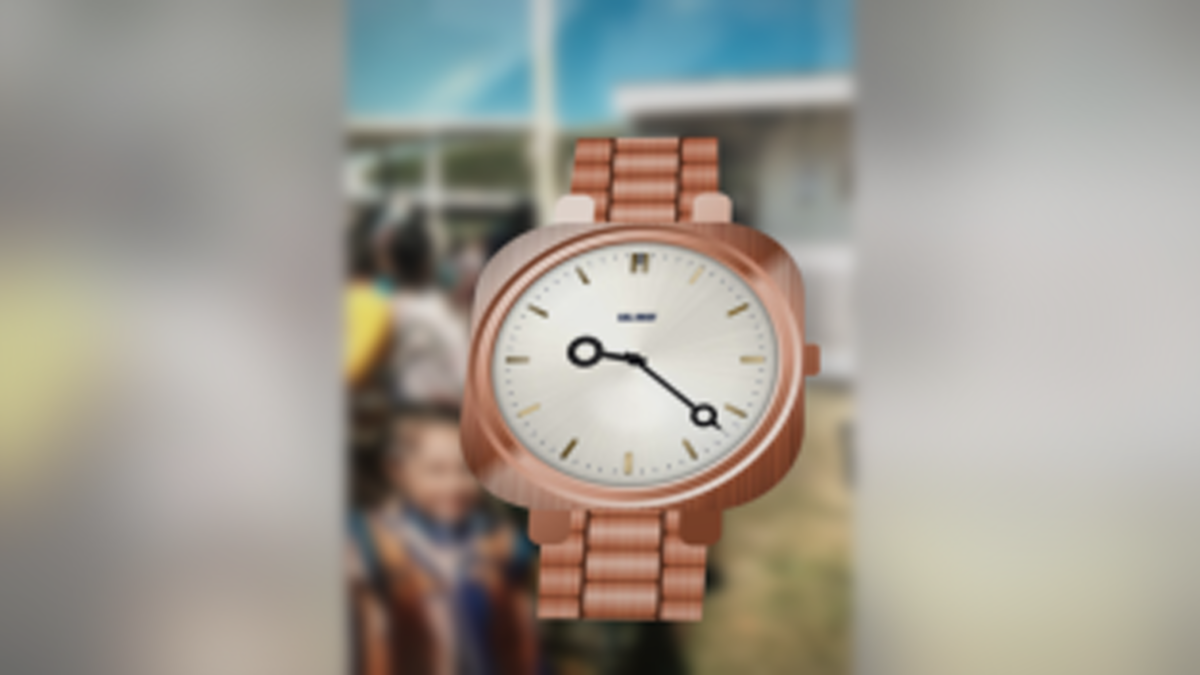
9:22
